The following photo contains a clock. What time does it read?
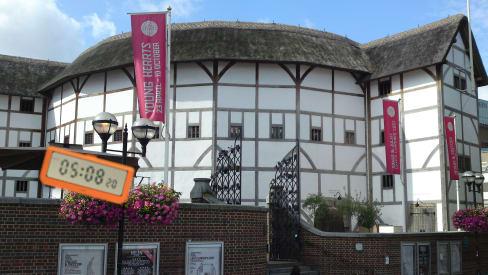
5:08
